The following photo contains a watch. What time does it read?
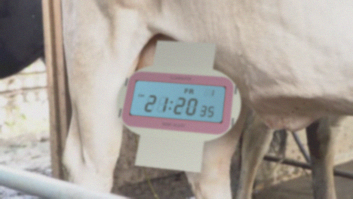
21:20:35
